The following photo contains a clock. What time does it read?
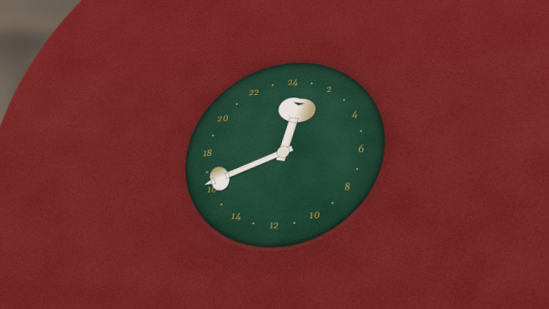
0:41
